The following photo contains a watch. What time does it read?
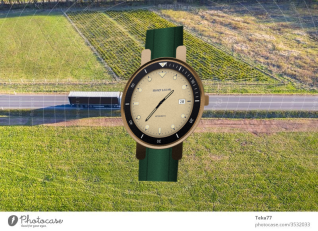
1:37
